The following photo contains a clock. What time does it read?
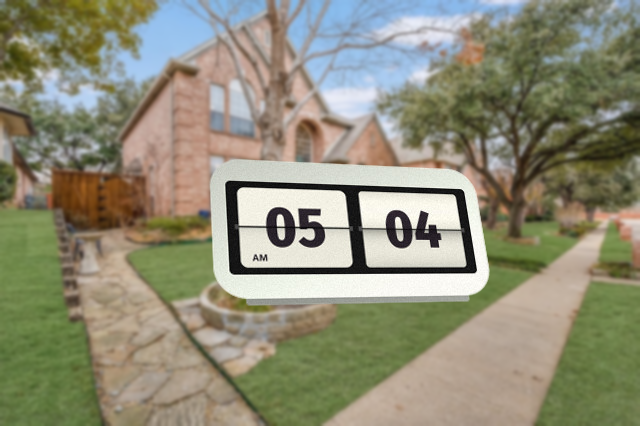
5:04
